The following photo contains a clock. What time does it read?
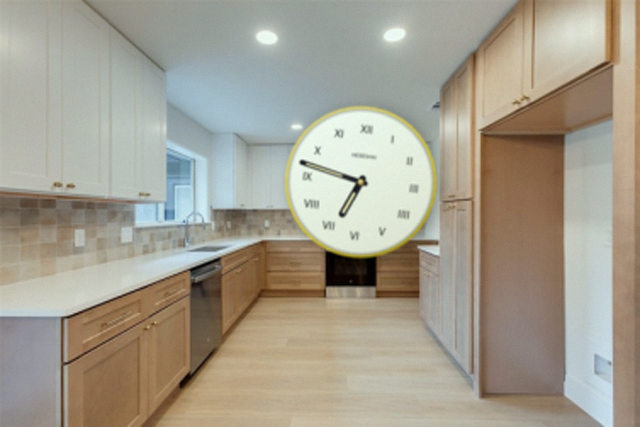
6:47
